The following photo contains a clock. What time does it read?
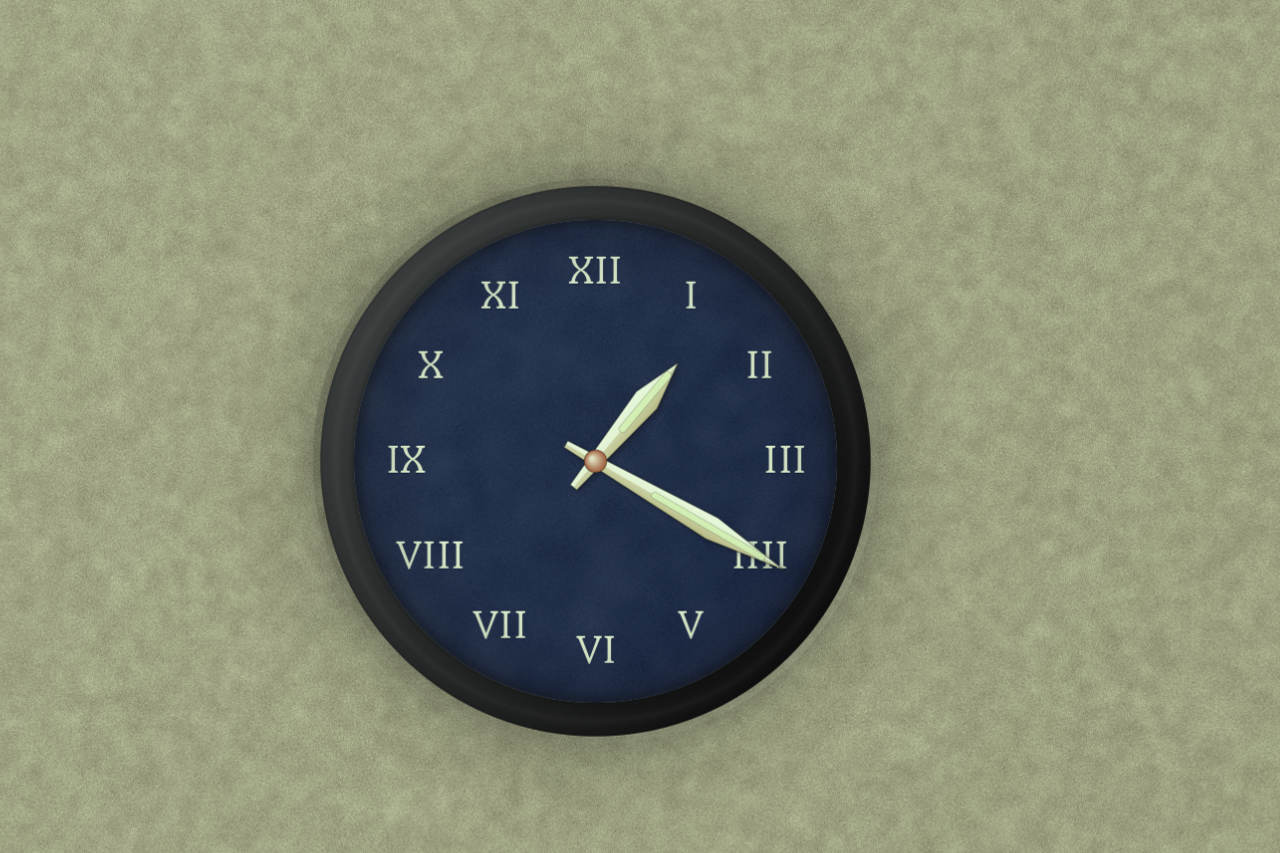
1:20
